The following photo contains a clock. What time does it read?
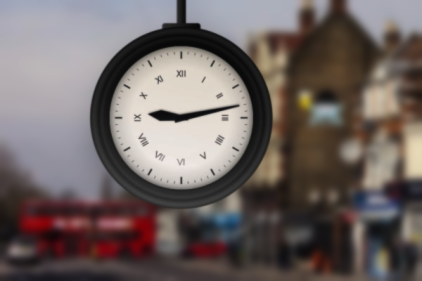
9:13
